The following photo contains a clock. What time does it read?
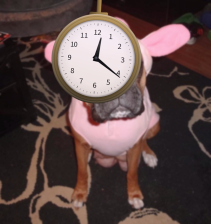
12:21
